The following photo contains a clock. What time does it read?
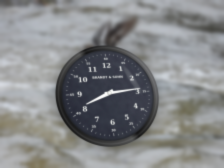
8:14
